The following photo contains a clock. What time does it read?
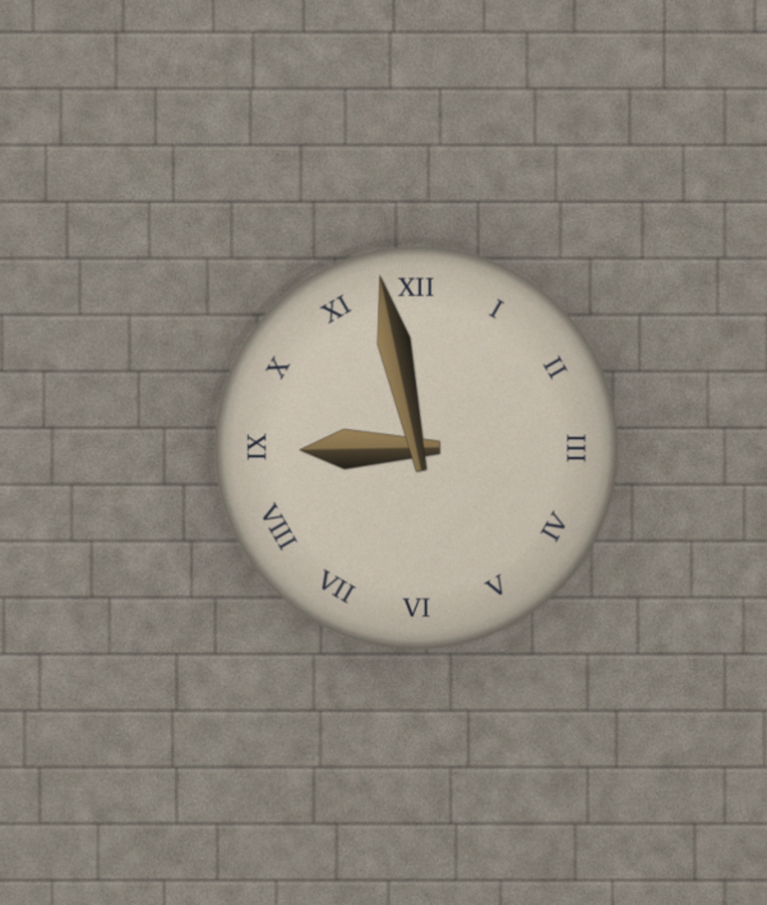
8:58
